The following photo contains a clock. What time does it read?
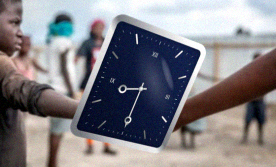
8:30
